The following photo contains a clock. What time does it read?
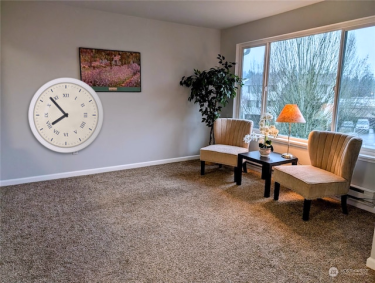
7:53
